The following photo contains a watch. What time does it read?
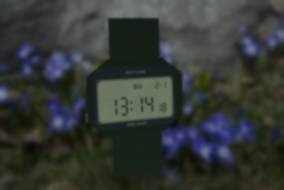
13:14
